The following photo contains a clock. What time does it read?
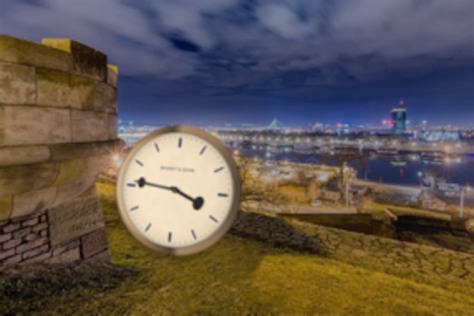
3:46
